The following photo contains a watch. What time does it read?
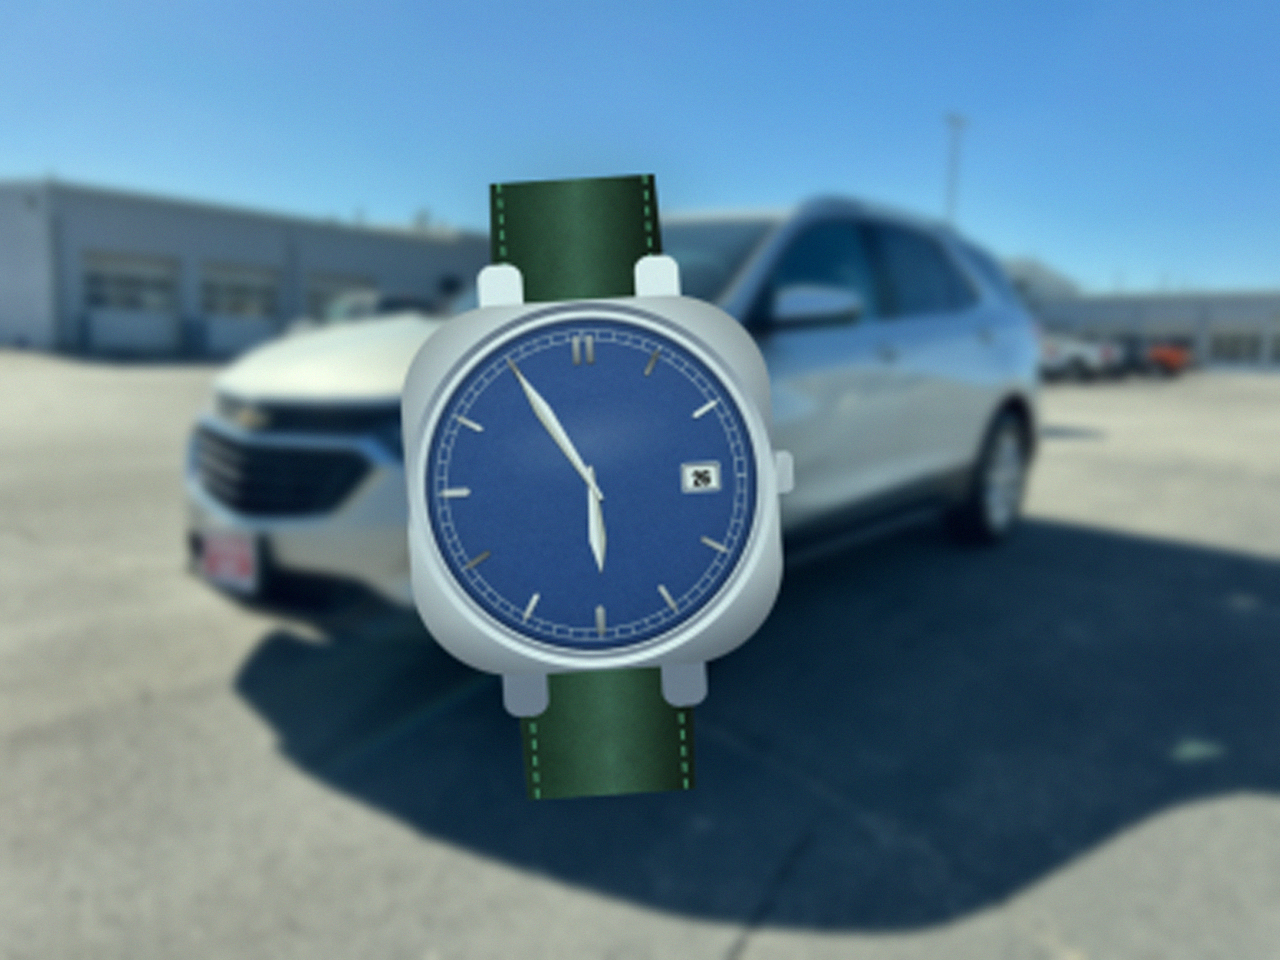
5:55
